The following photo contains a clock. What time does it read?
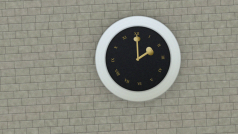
2:00
